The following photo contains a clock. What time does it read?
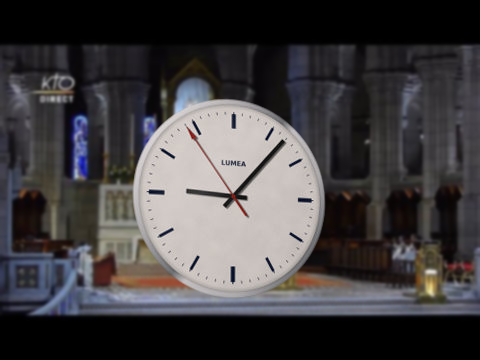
9:06:54
